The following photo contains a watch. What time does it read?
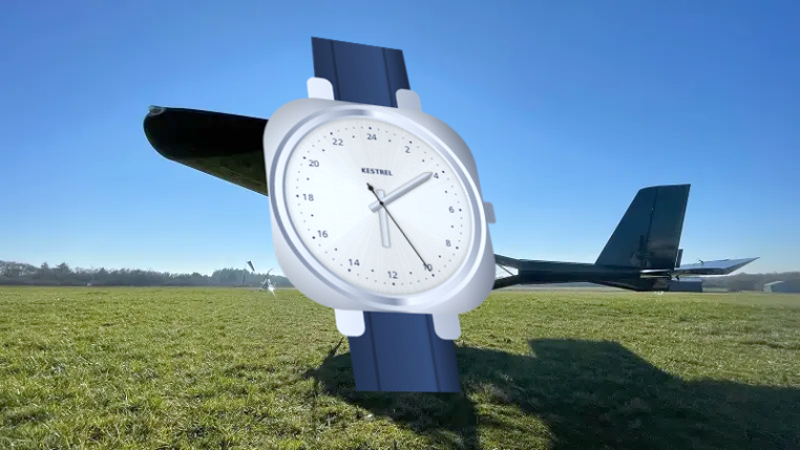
12:09:25
